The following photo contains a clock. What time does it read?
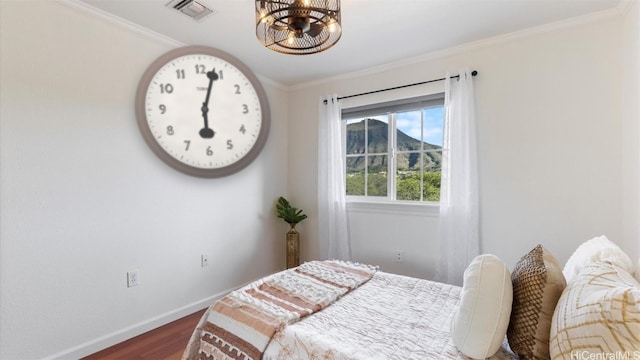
6:03
